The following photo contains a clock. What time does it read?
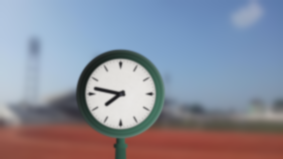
7:47
